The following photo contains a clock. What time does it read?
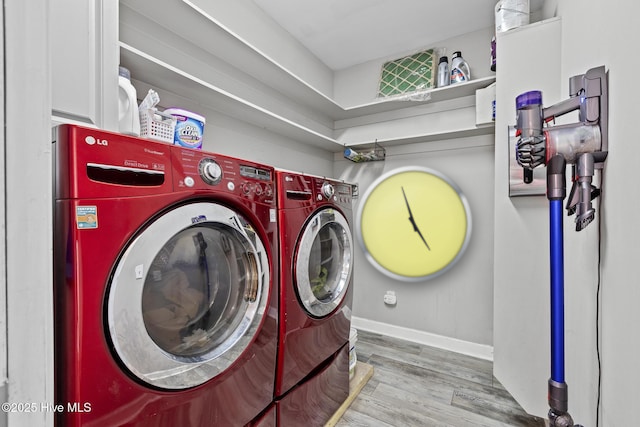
4:57
